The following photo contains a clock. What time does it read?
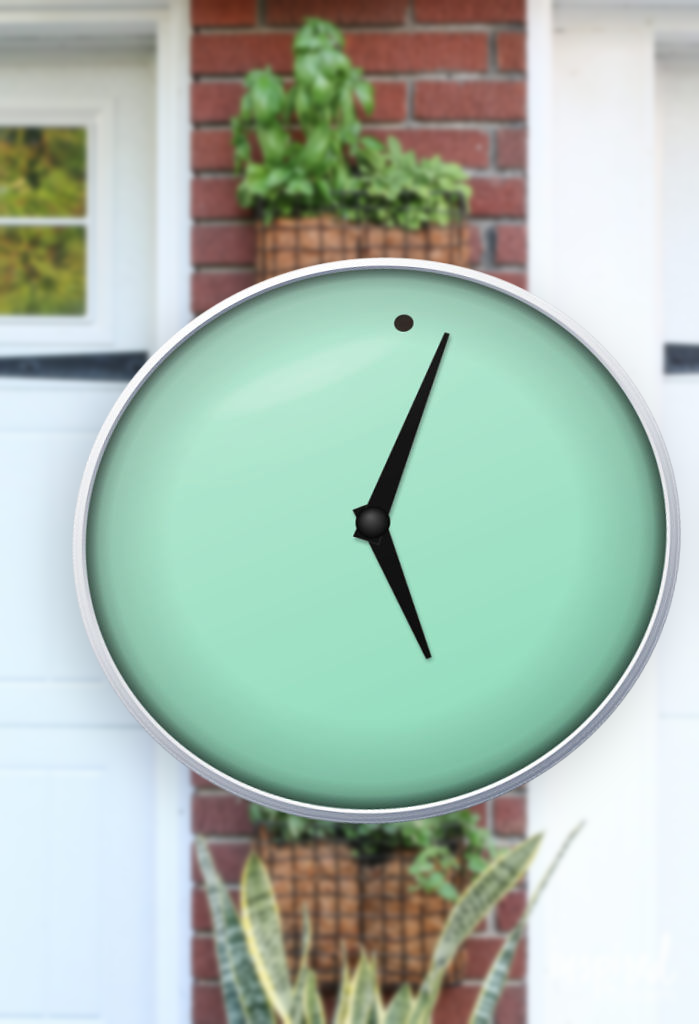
5:02
